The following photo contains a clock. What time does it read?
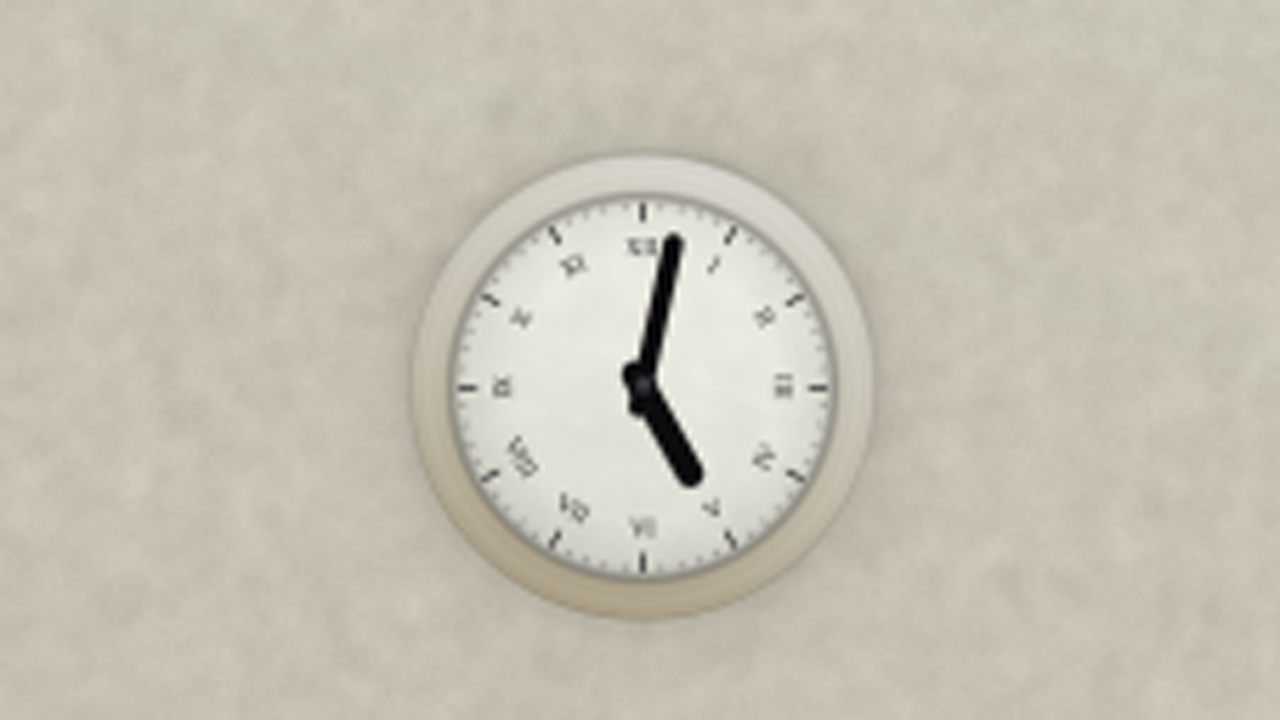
5:02
